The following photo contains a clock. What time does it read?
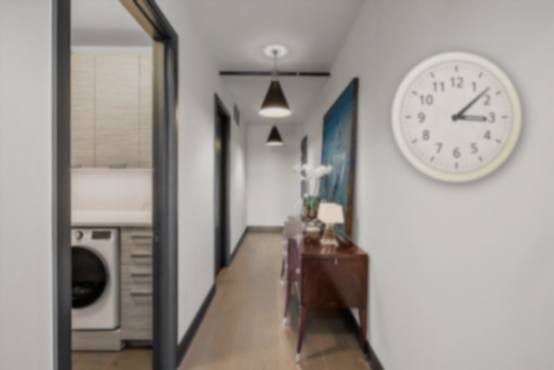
3:08
